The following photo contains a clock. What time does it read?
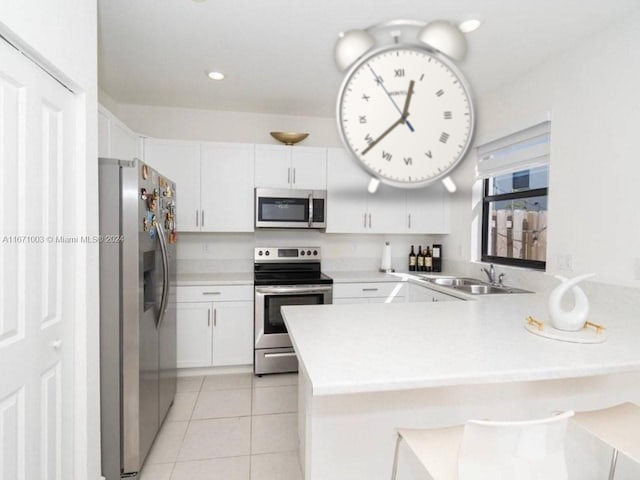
12:38:55
